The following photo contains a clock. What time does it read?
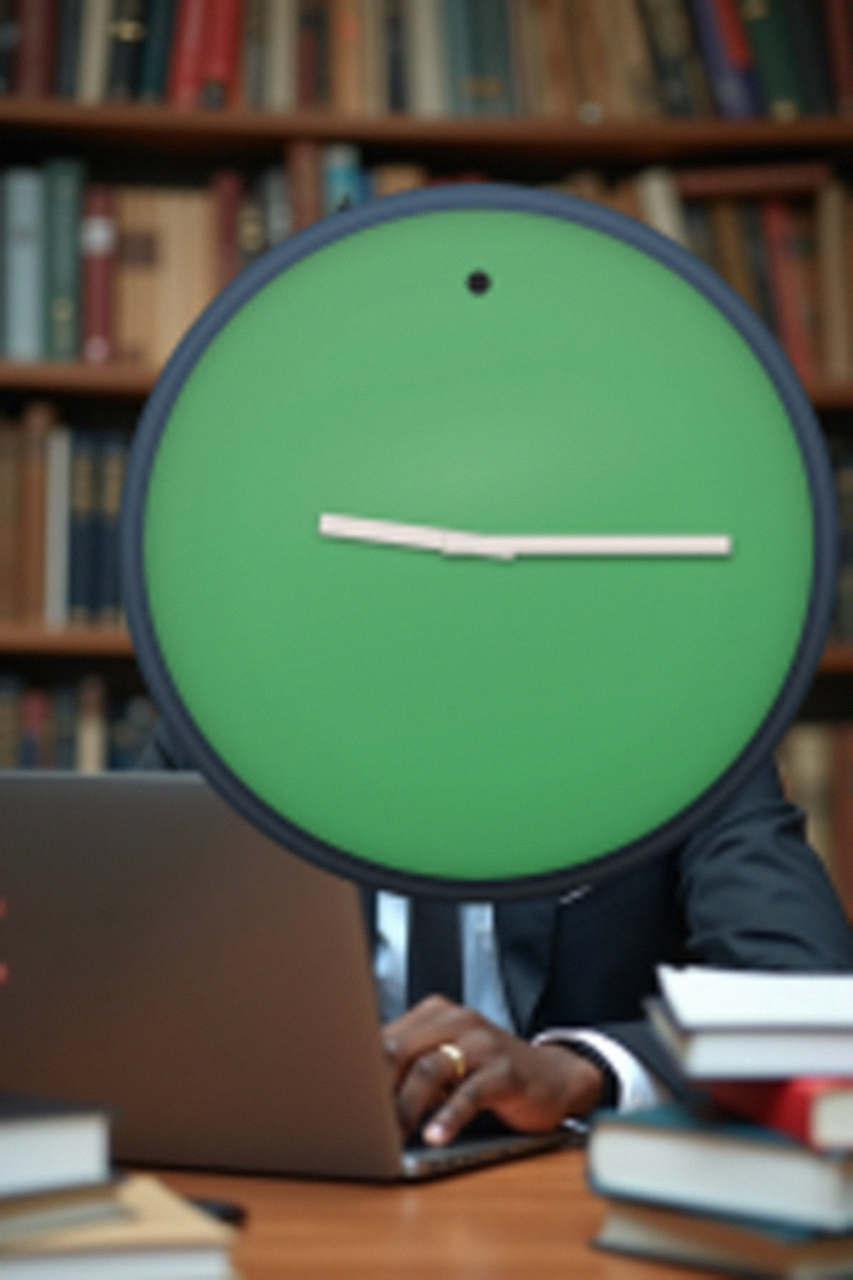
9:15
